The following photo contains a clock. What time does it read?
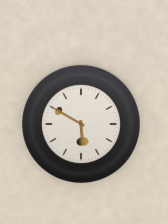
5:50
